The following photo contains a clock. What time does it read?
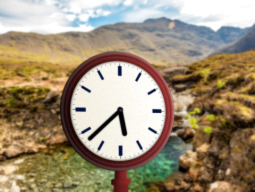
5:38
